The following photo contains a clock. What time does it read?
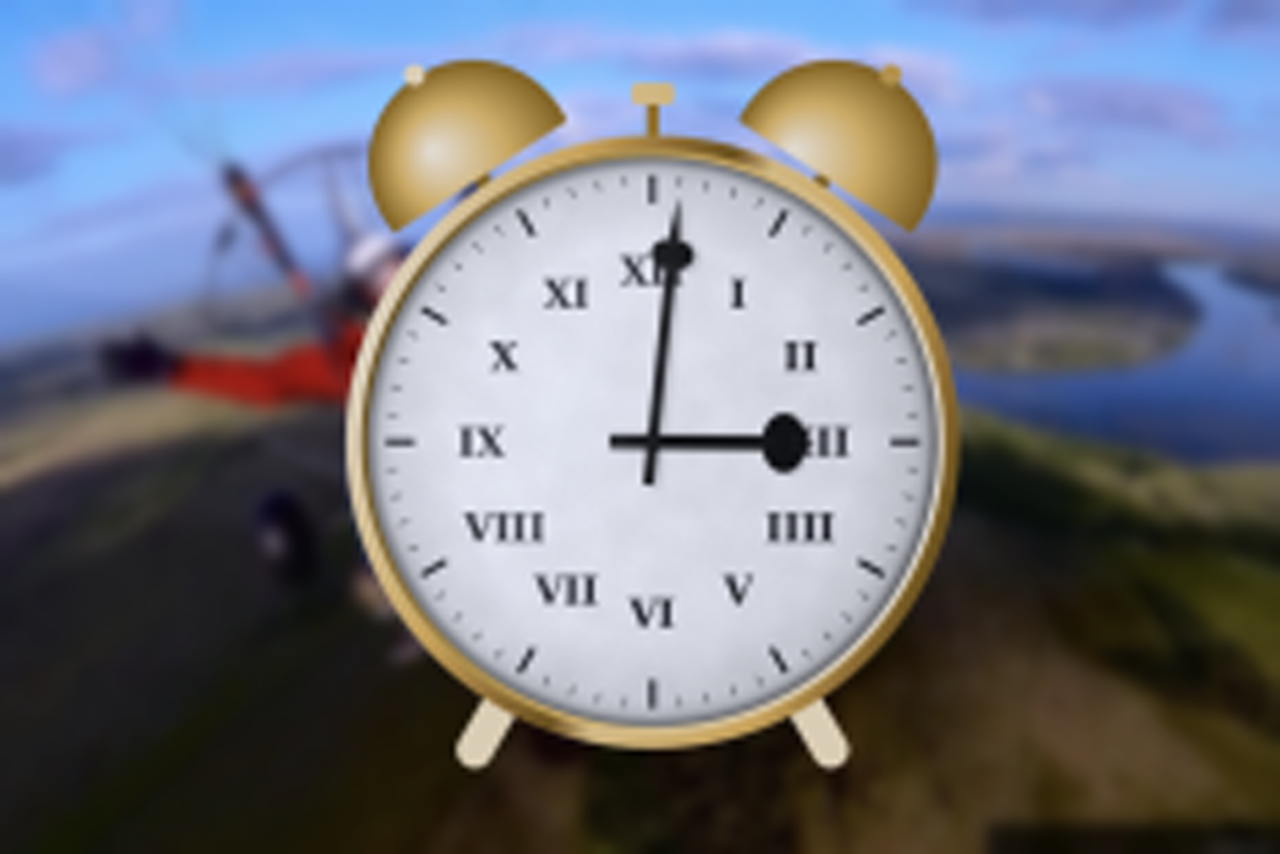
3:01
